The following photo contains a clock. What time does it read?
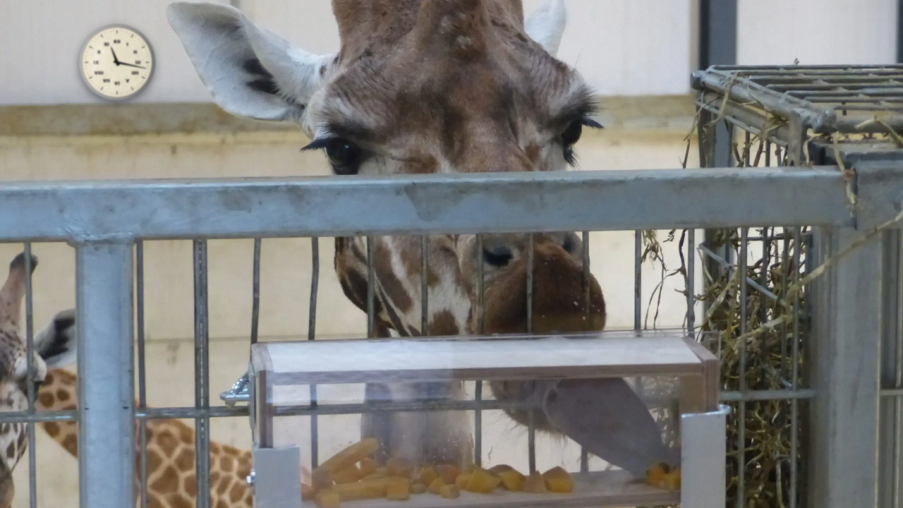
11:17
